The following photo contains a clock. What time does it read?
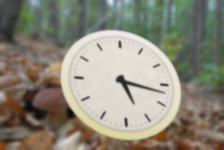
5:17
